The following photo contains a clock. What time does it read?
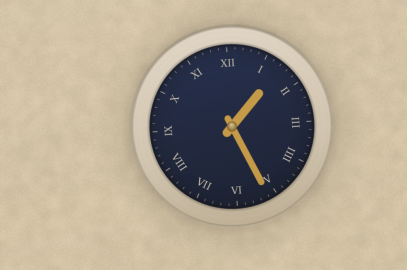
1:26
